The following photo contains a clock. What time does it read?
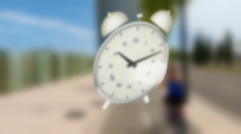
10:12
